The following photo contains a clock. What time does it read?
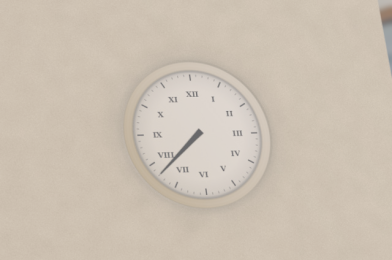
7:38
